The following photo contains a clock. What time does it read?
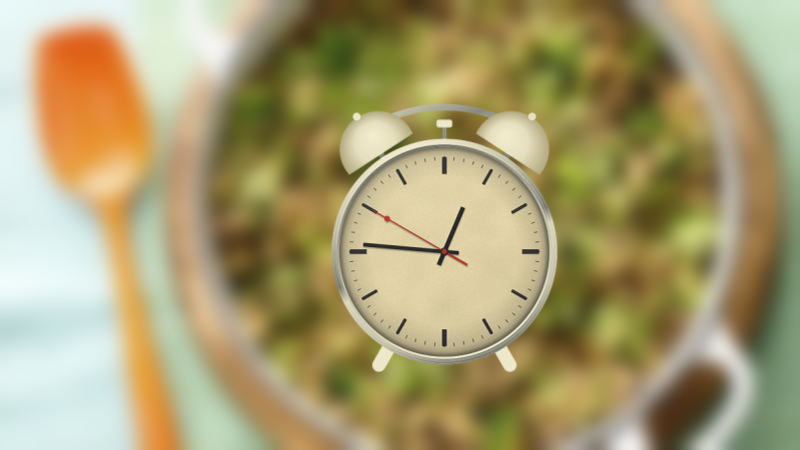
12:45:50
